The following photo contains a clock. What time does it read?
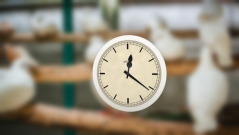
12:21
